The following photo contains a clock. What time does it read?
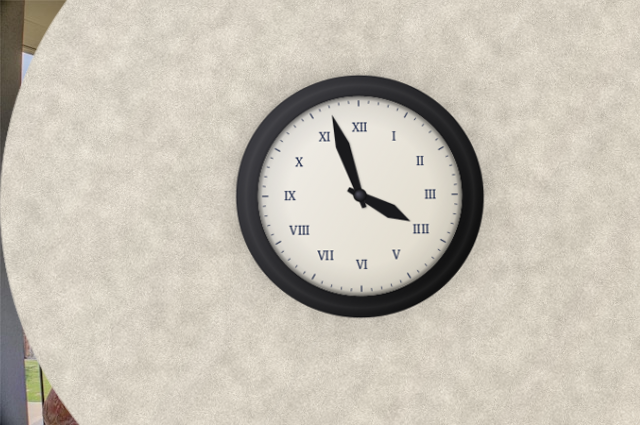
3:57
